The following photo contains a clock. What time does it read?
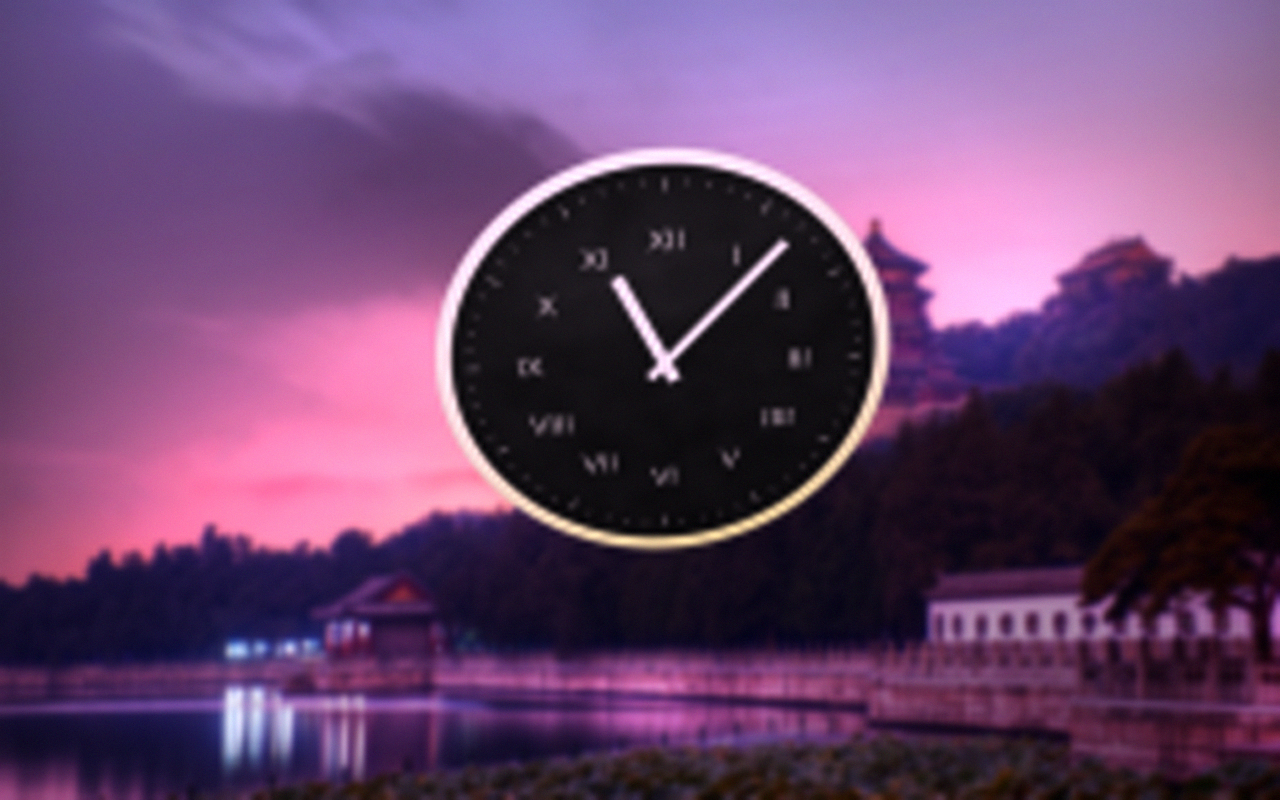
11:07
